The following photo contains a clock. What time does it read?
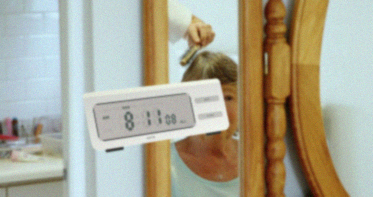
8:11
